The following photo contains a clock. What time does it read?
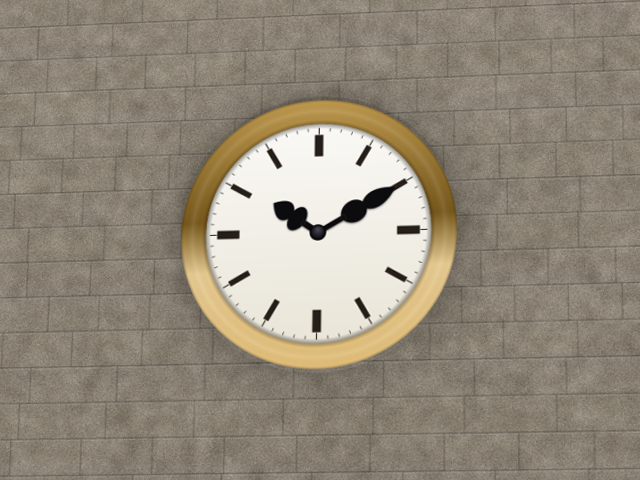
10:10
